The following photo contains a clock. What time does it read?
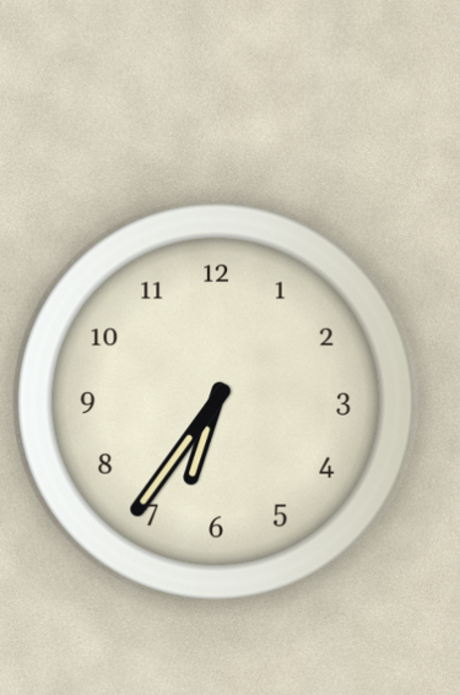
6:36
